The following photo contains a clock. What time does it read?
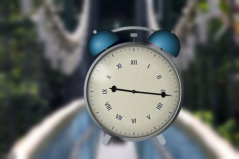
9:16
